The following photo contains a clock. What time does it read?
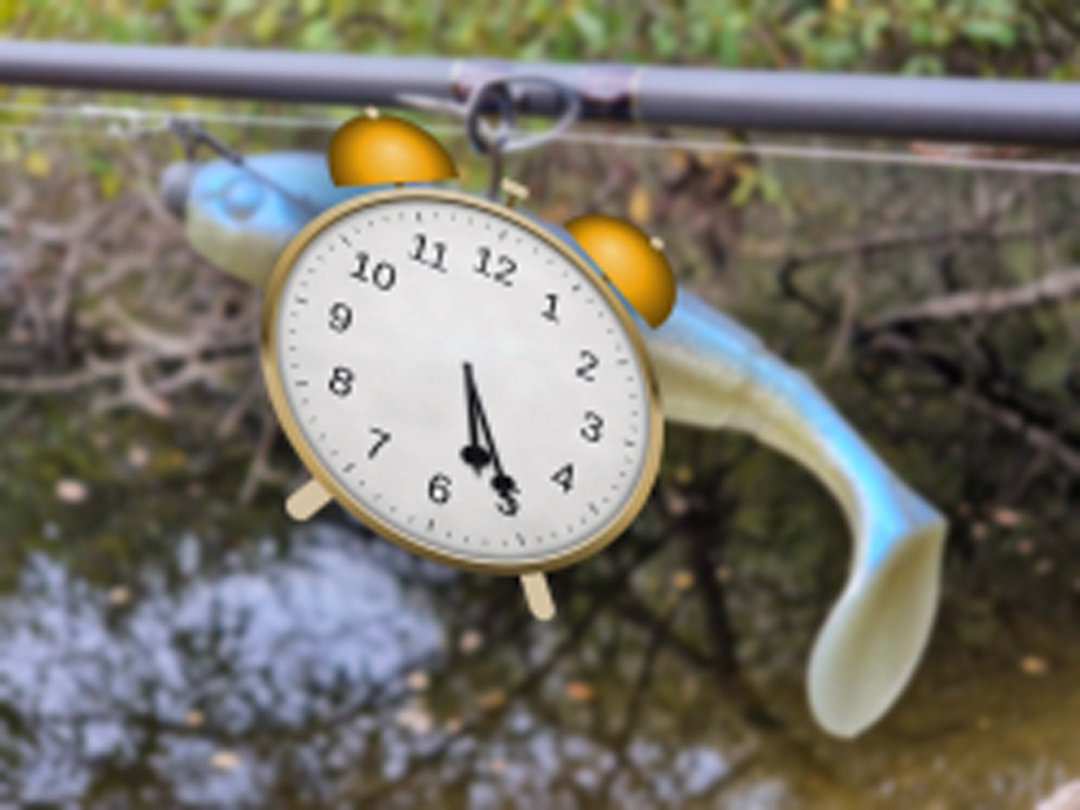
5:25
